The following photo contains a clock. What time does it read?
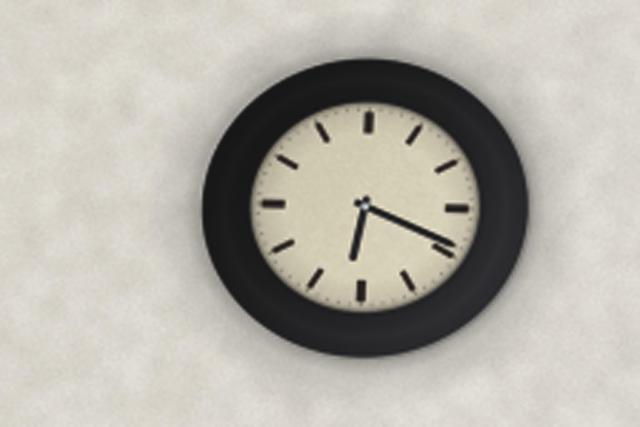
6:19
